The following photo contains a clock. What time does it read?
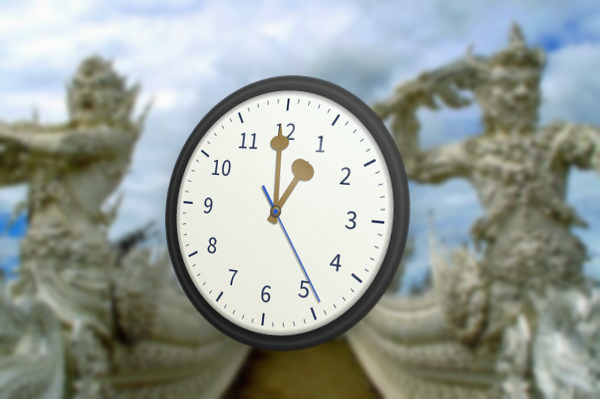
12:59:24
